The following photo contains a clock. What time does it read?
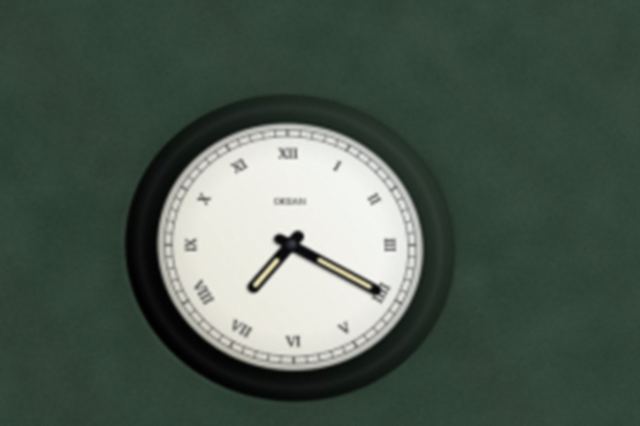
7:20
